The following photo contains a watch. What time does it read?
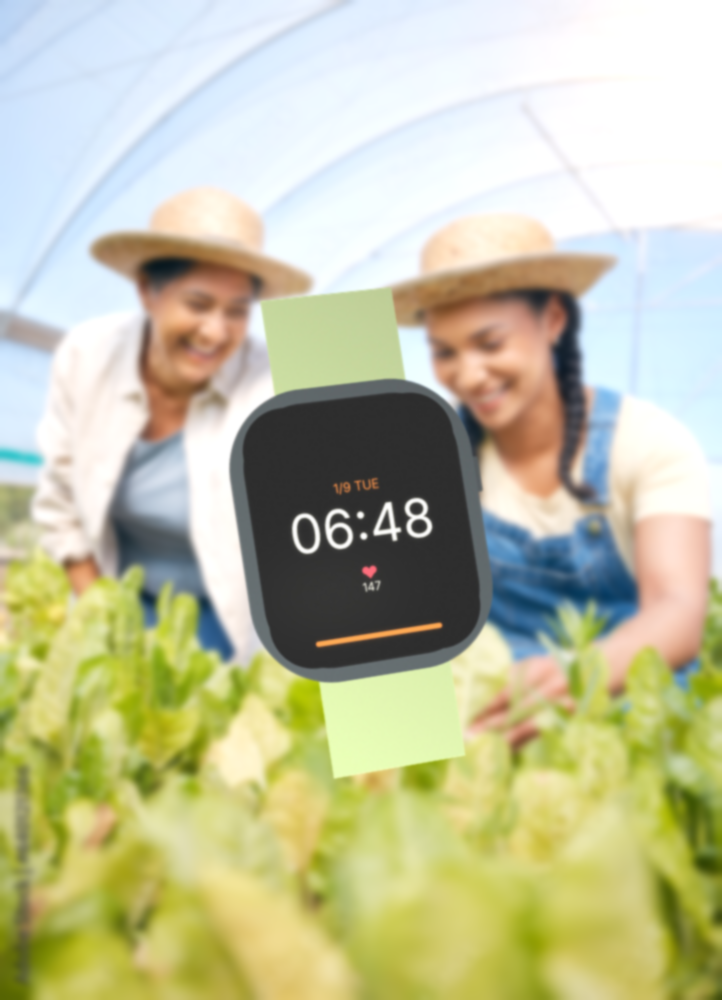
6:48
